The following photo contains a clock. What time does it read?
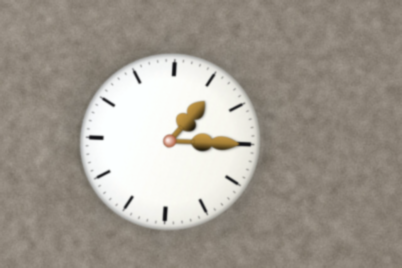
1:15
